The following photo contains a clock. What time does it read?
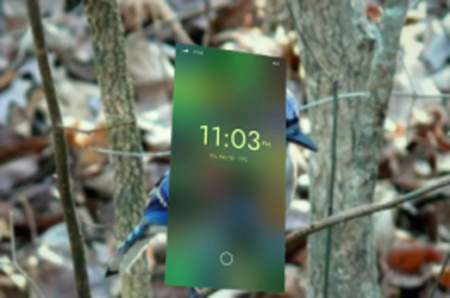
11:03
